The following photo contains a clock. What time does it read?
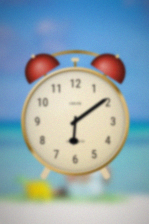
6:09
